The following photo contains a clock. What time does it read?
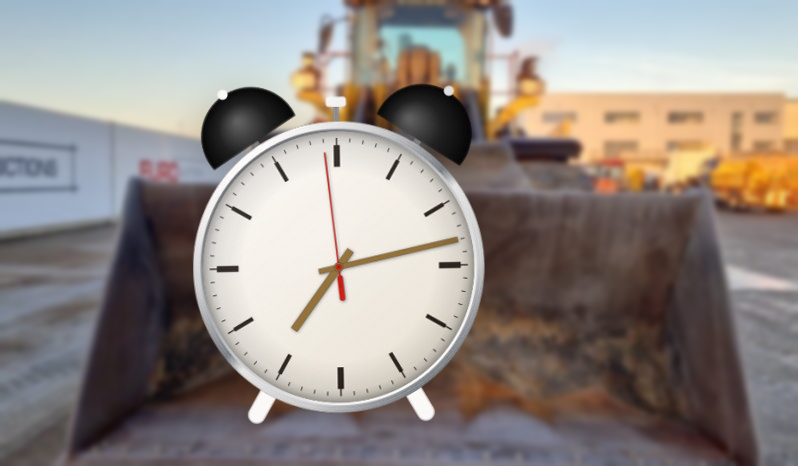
7:12:59
